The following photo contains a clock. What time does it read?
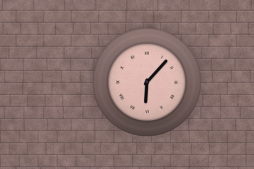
6:07
